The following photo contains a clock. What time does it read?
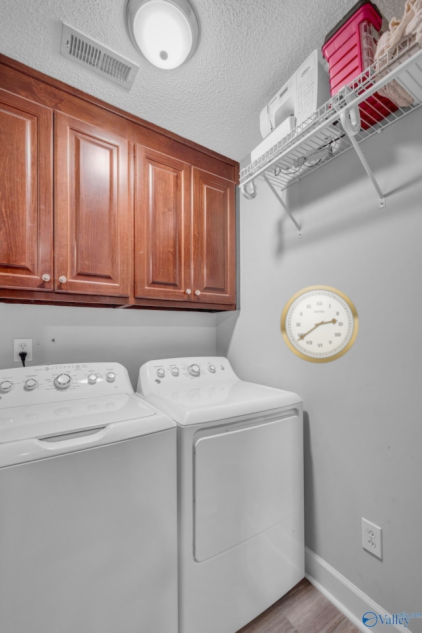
2:39
